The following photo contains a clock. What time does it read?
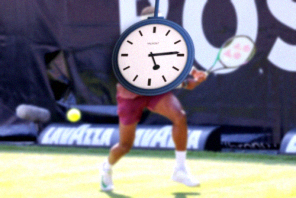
5:14
